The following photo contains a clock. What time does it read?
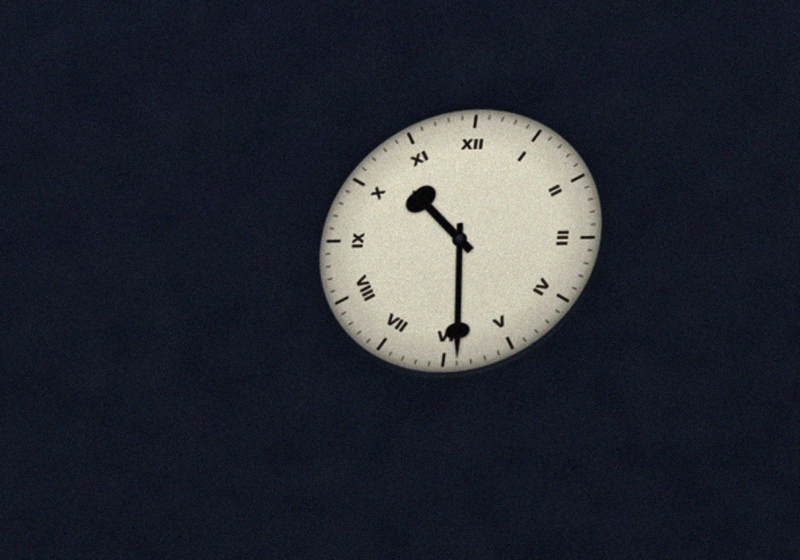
10:29
